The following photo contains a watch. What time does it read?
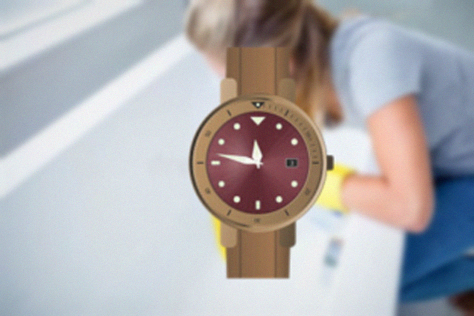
11:47
